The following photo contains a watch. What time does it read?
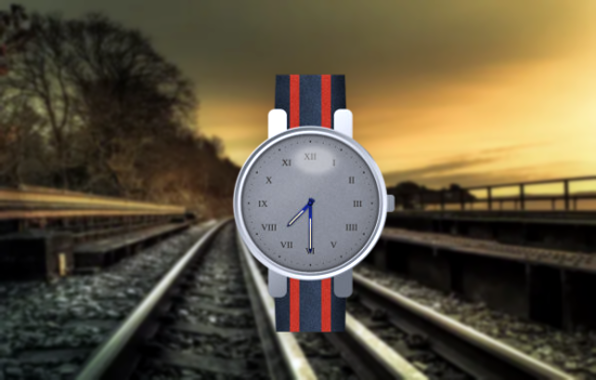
7:30
